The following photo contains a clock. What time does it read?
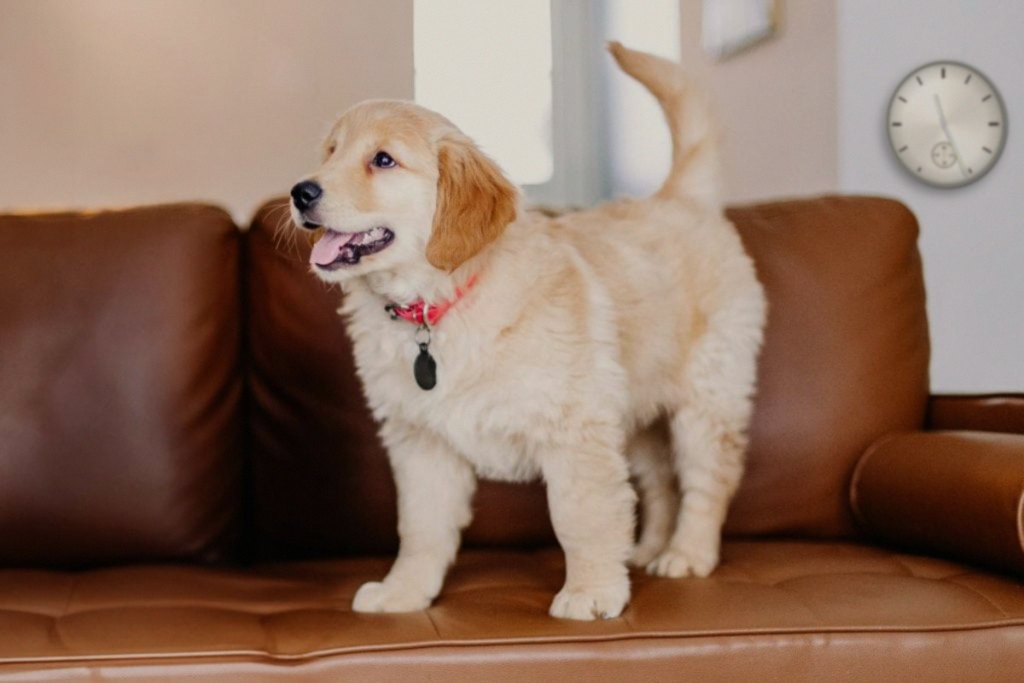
11:26
